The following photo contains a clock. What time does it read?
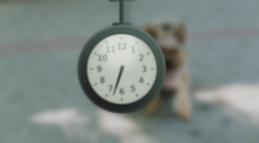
6:33
